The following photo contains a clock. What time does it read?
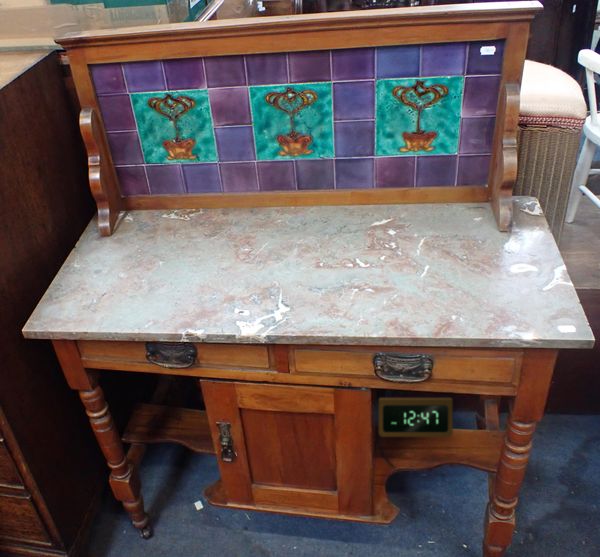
12:47
